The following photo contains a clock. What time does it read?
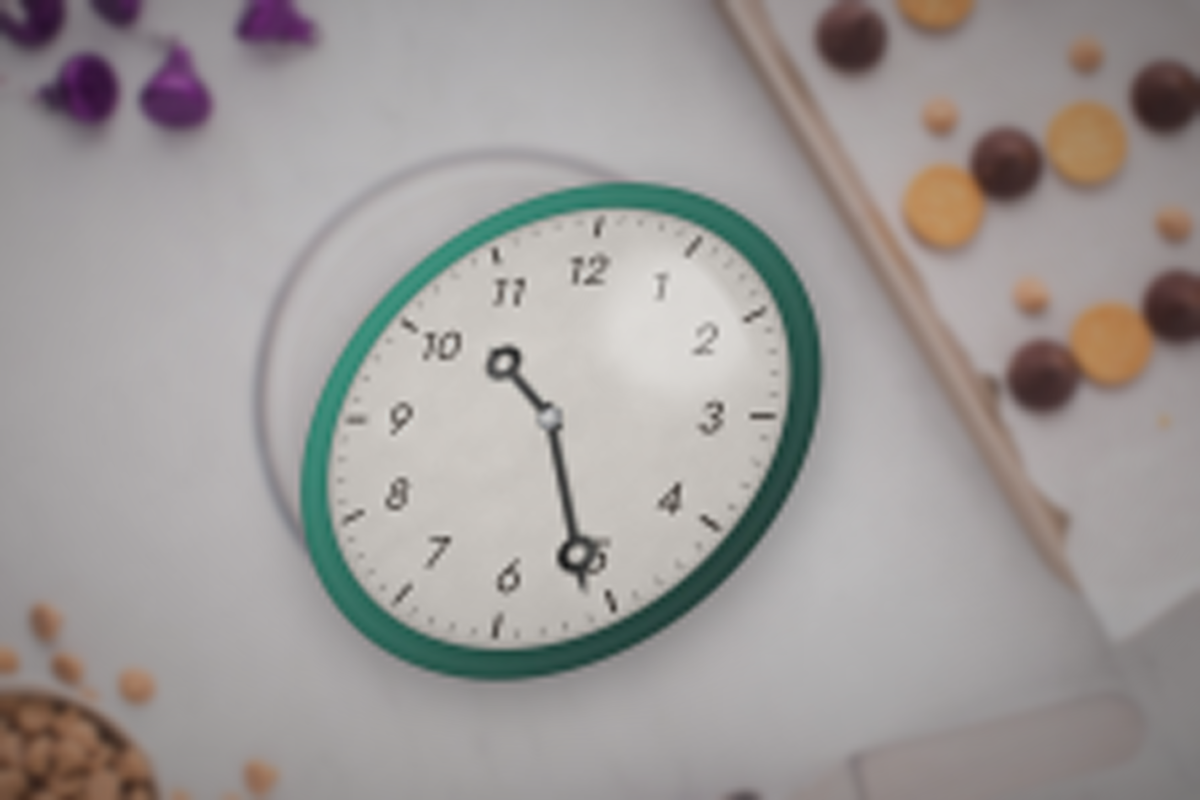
10:26
